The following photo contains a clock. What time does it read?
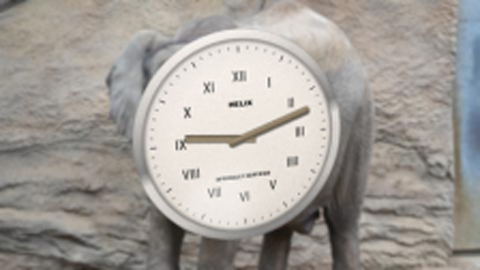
9:12
